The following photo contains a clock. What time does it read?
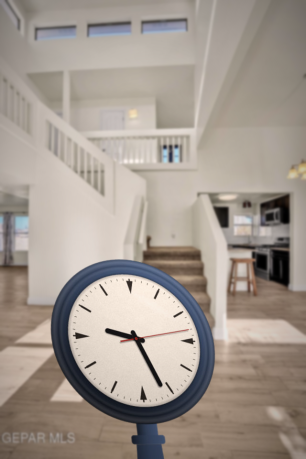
9:26:13
